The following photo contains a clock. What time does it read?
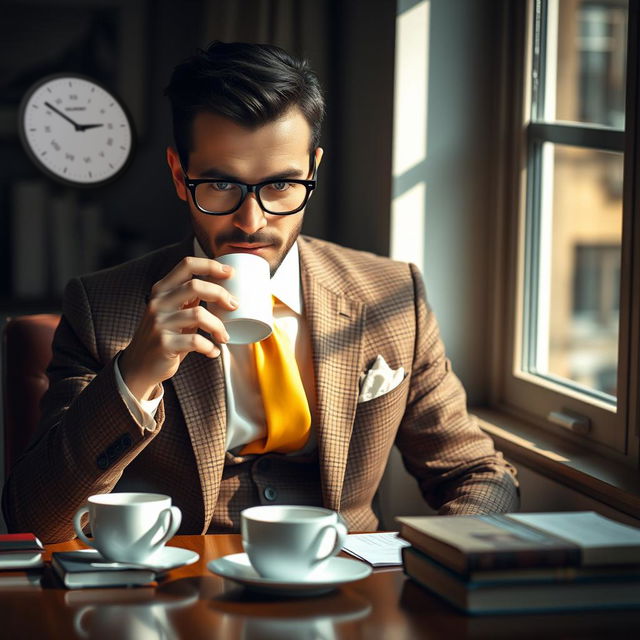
2:52
